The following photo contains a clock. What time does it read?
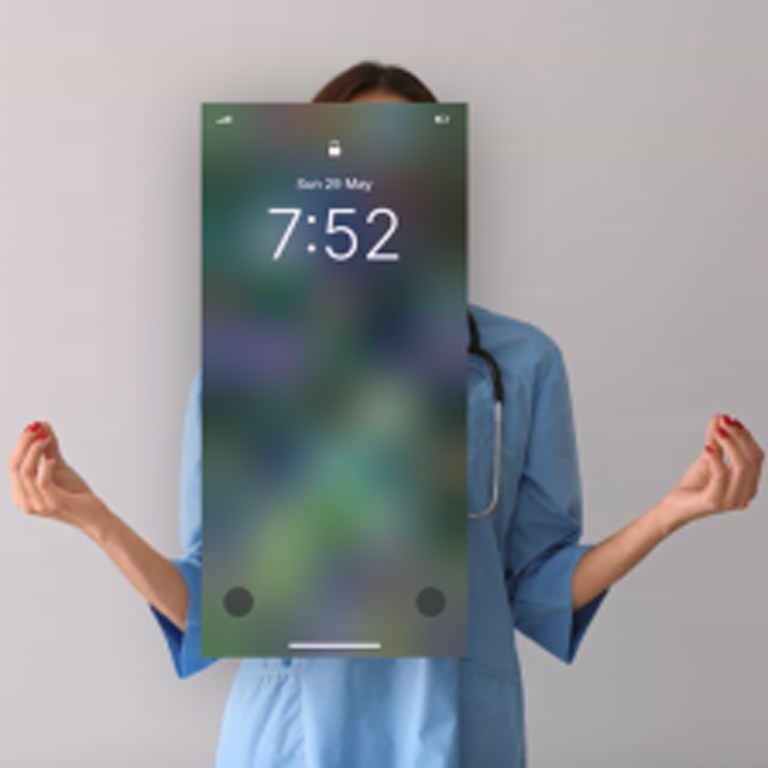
7:52
